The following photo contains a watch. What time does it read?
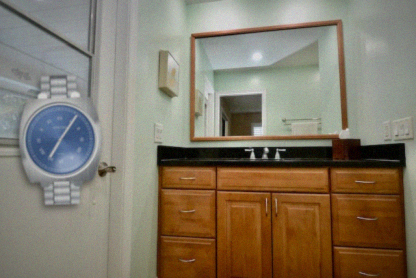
7:06
